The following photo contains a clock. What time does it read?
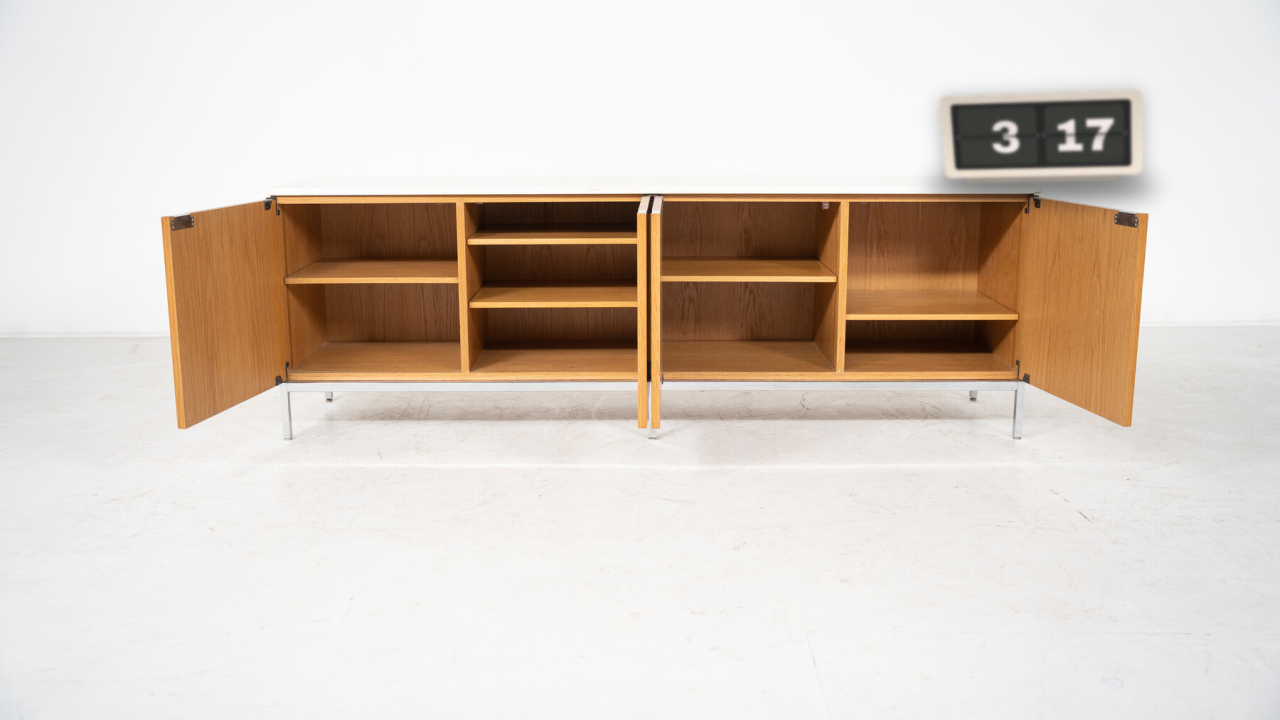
3:17
